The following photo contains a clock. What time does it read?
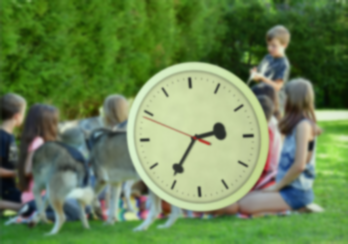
2:35:49
